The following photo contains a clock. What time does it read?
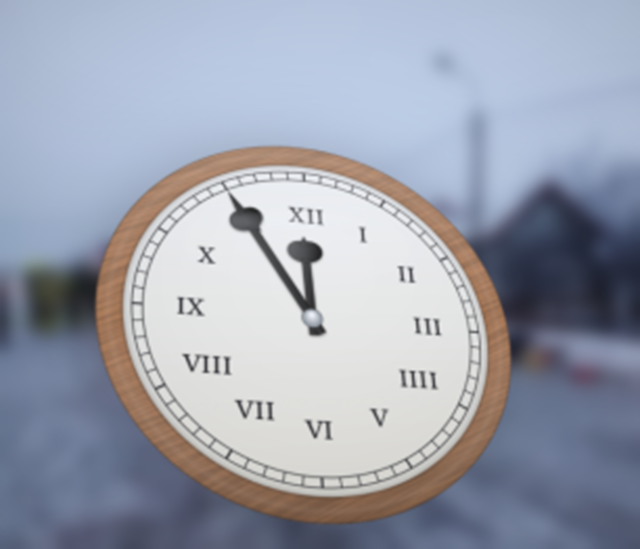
11:55
